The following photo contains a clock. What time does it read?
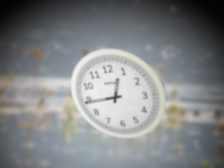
12:44
